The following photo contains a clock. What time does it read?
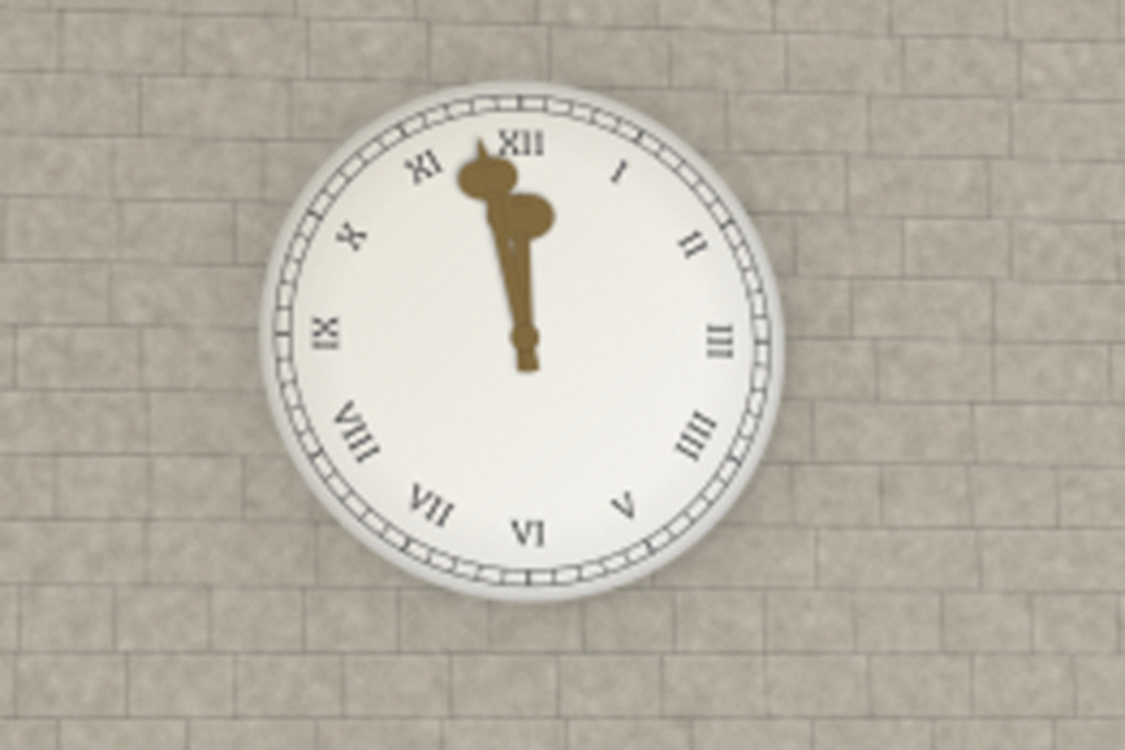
11:58
